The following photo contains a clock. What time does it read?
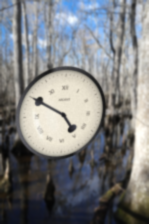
4:50
